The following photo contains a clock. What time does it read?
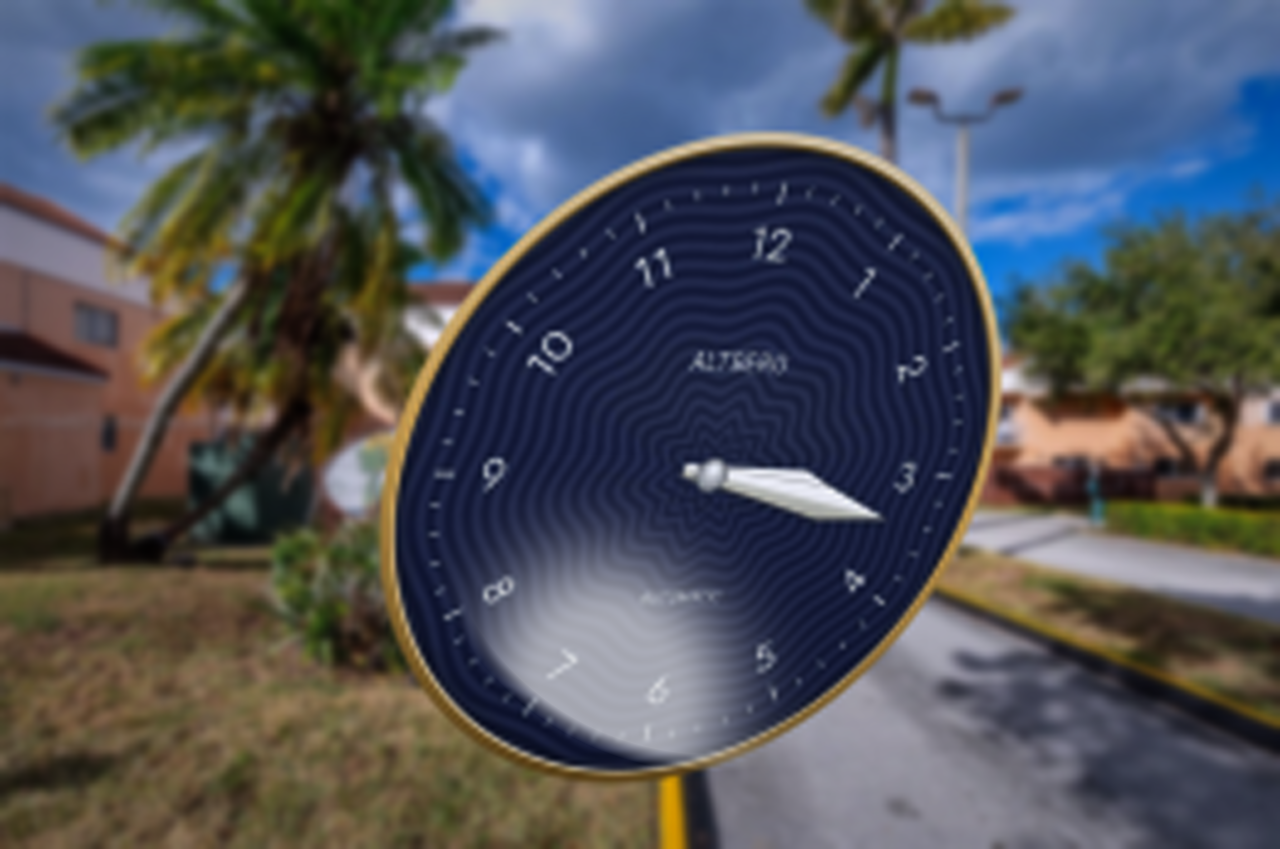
3:17
